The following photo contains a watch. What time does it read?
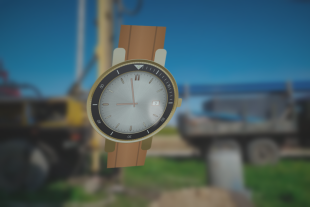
8:58
